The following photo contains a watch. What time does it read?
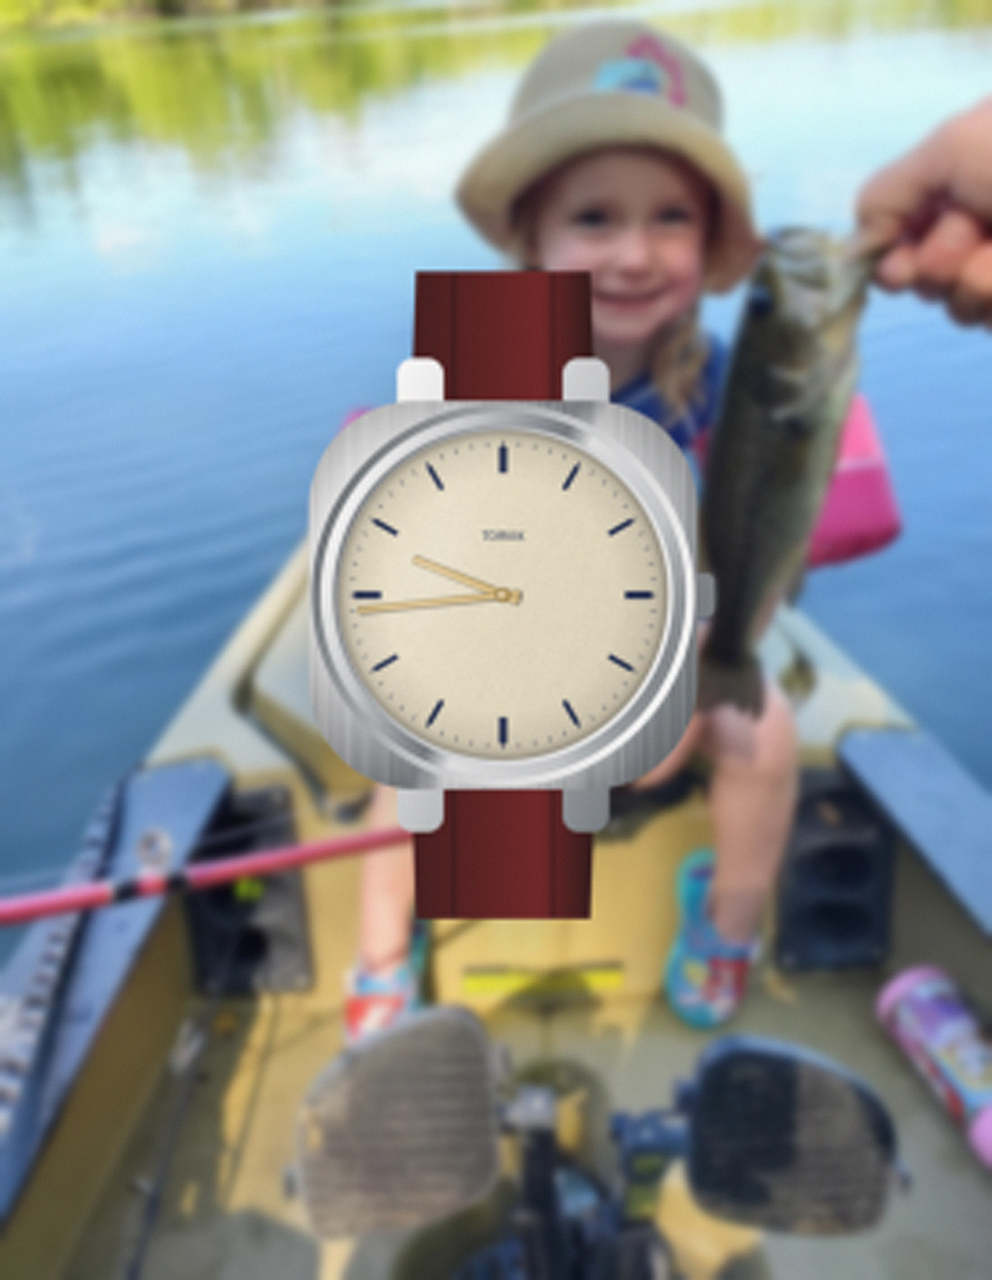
9:44
